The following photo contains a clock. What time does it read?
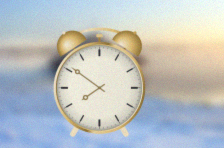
7:51
